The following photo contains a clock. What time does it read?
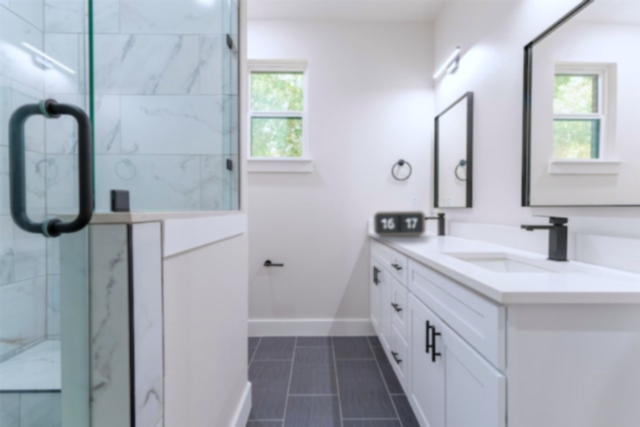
16:17
